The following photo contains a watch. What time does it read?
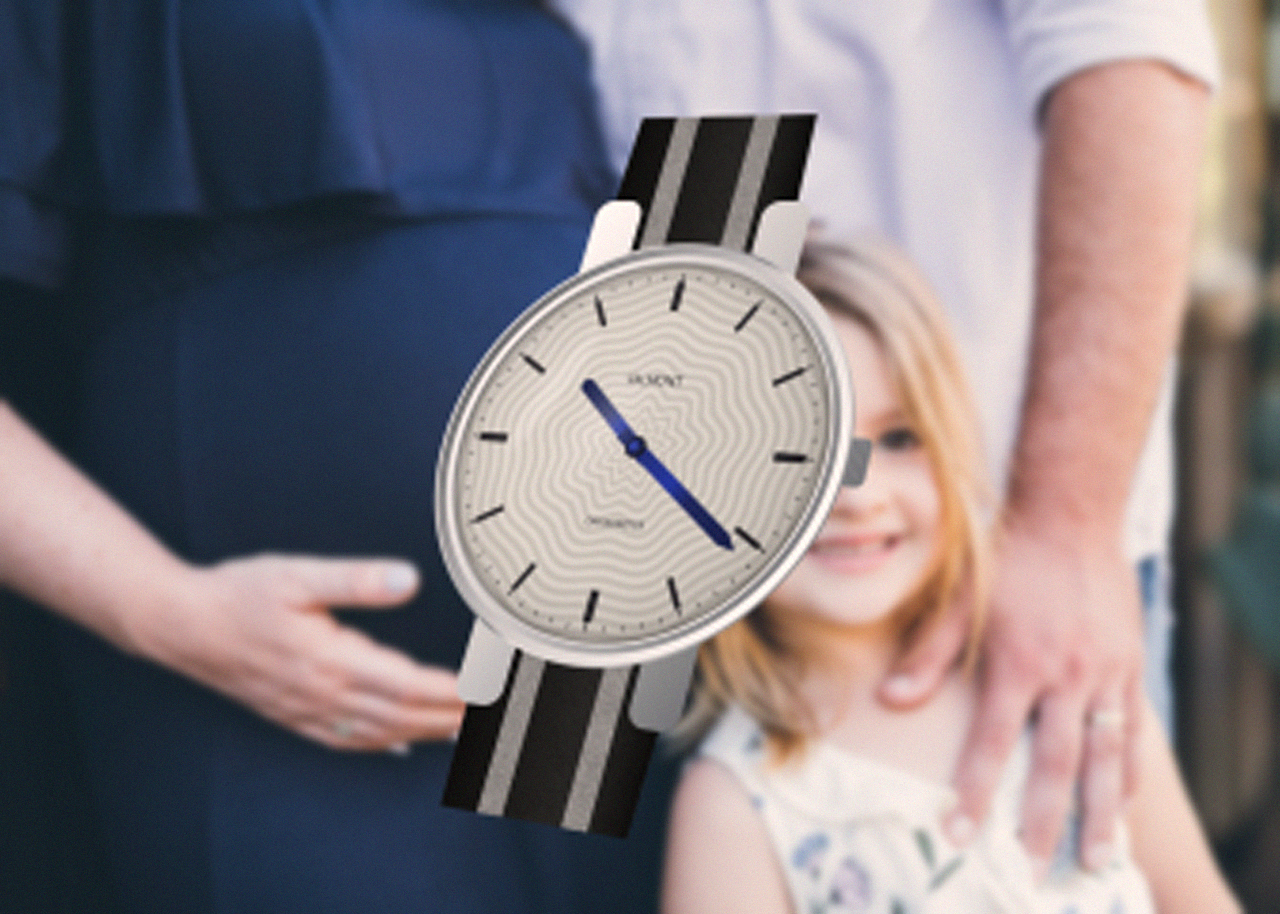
10:21
